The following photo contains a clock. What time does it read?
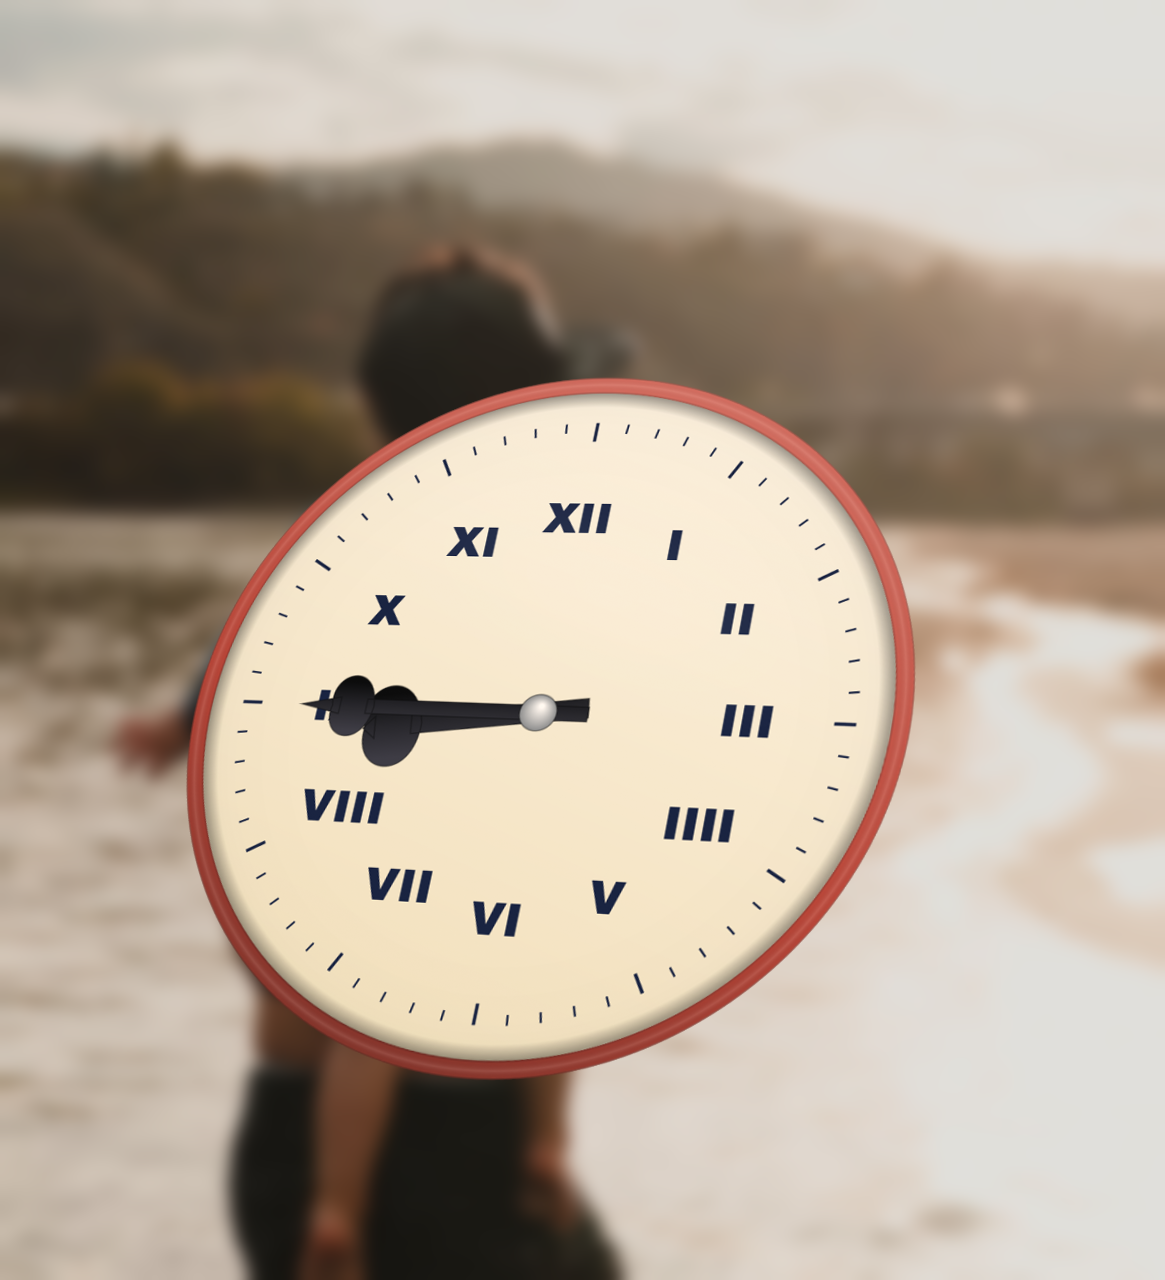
8:45
